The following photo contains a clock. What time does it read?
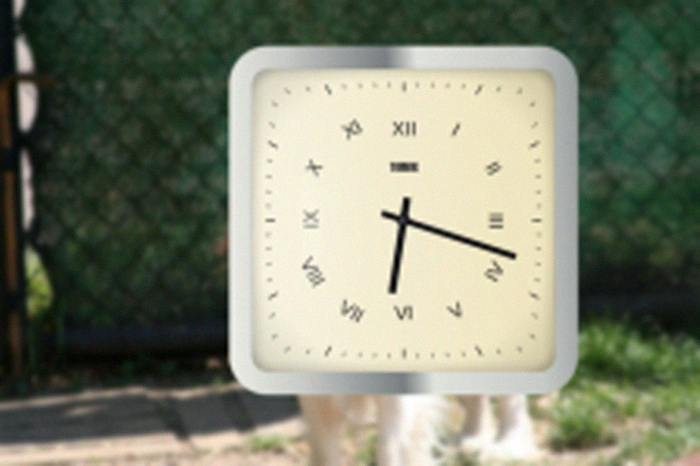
6:18
